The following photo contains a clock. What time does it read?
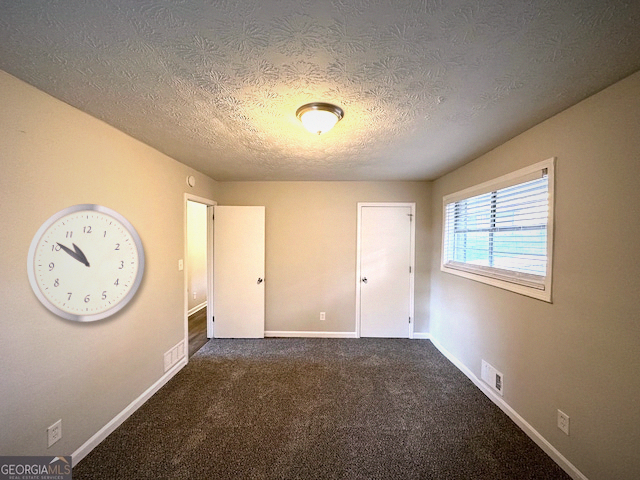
10:51
